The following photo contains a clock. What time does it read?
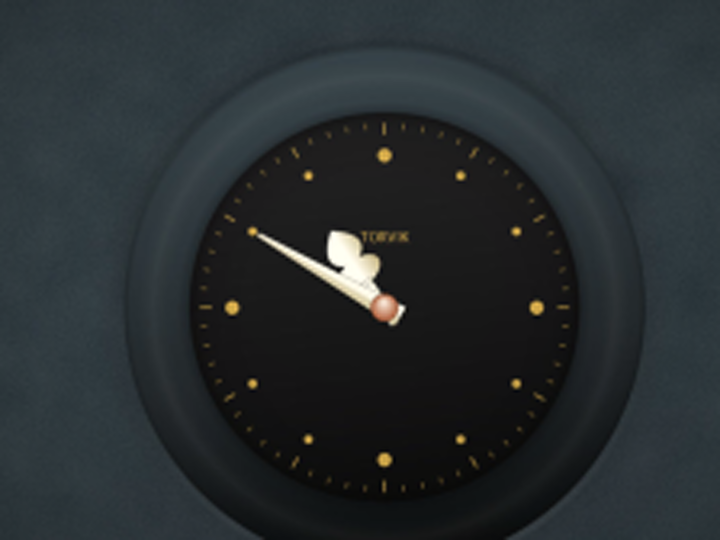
10:50
